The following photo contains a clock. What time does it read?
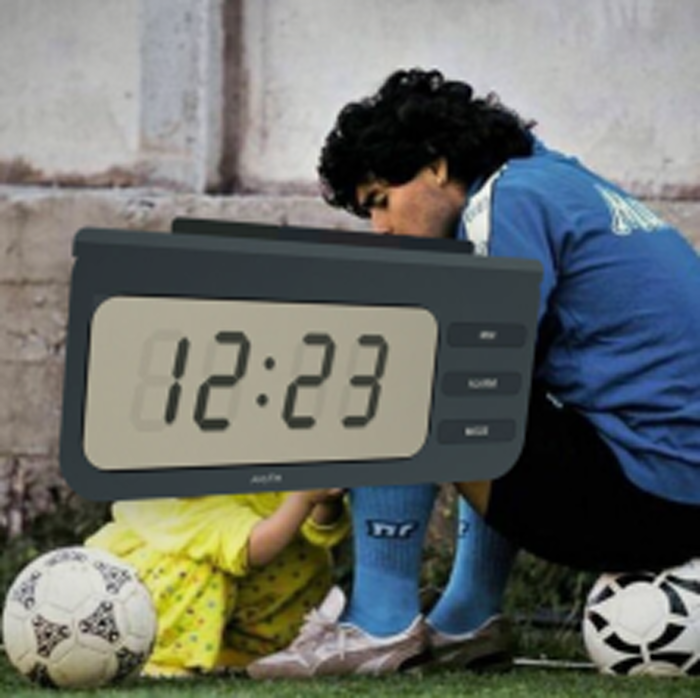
12:23
